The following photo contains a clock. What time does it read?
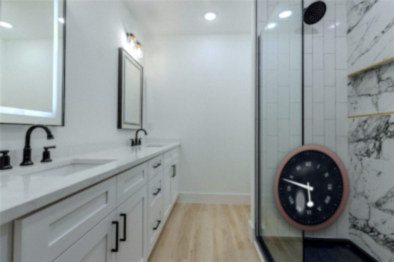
5:48
